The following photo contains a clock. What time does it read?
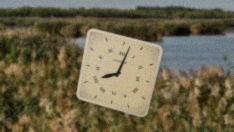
8:02
